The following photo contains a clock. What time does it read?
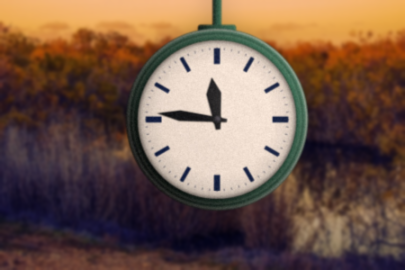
11:46
